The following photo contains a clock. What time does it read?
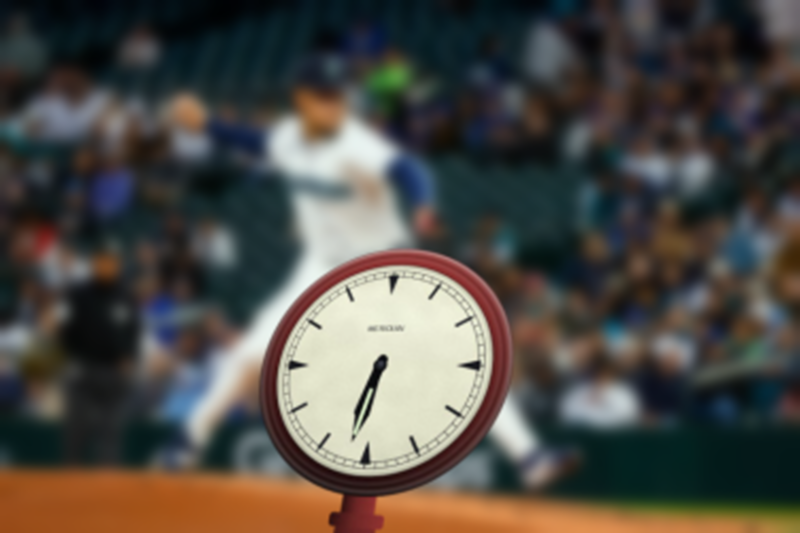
6:32
